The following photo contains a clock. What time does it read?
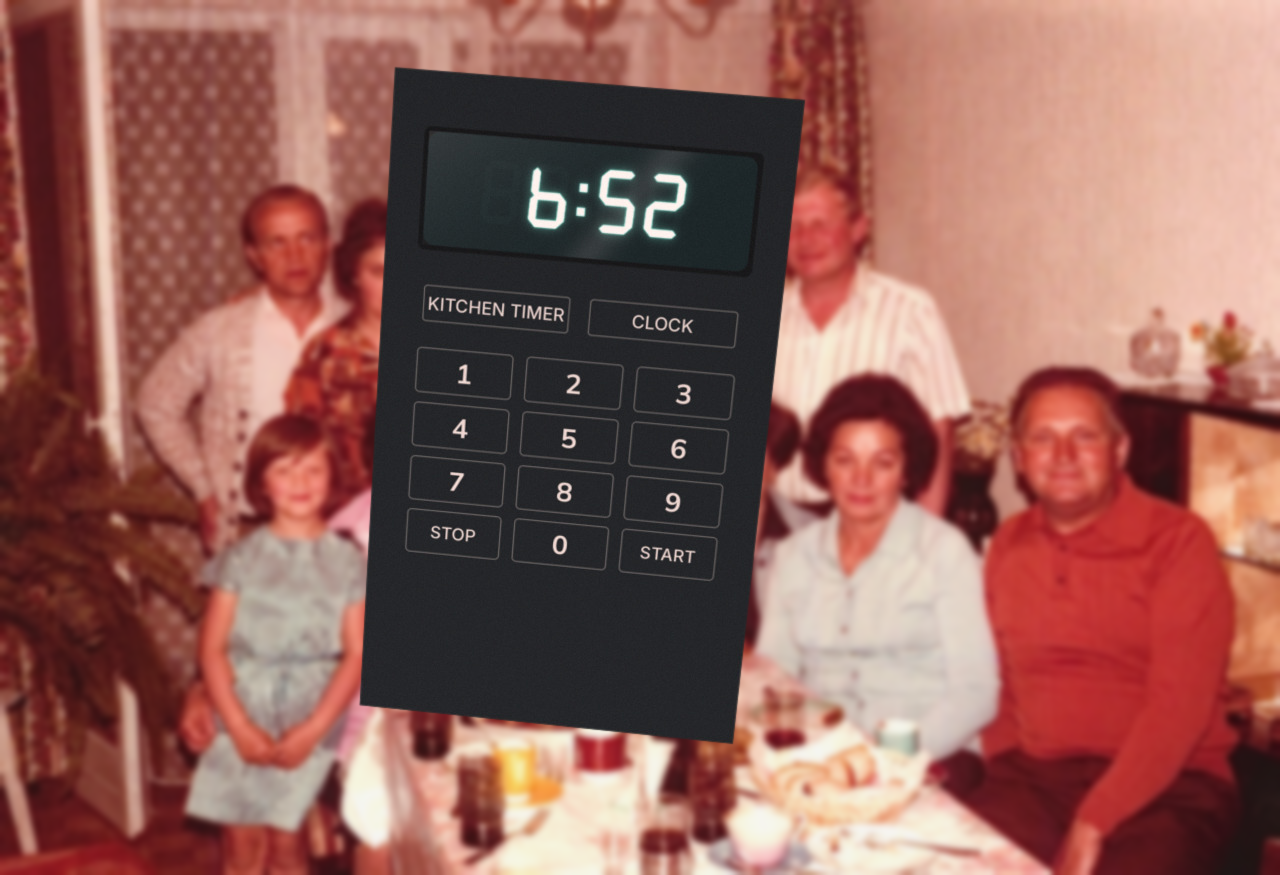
6:52
